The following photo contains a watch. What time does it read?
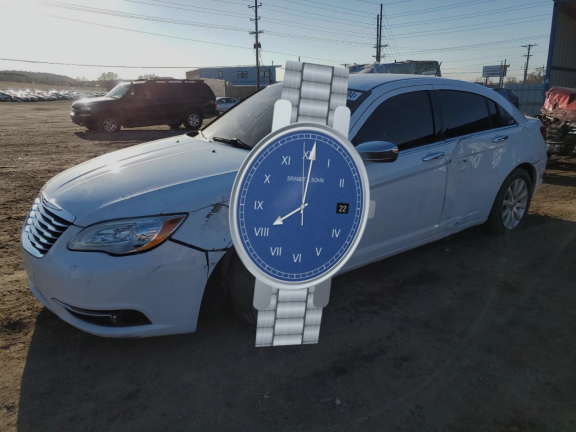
8:00:59
